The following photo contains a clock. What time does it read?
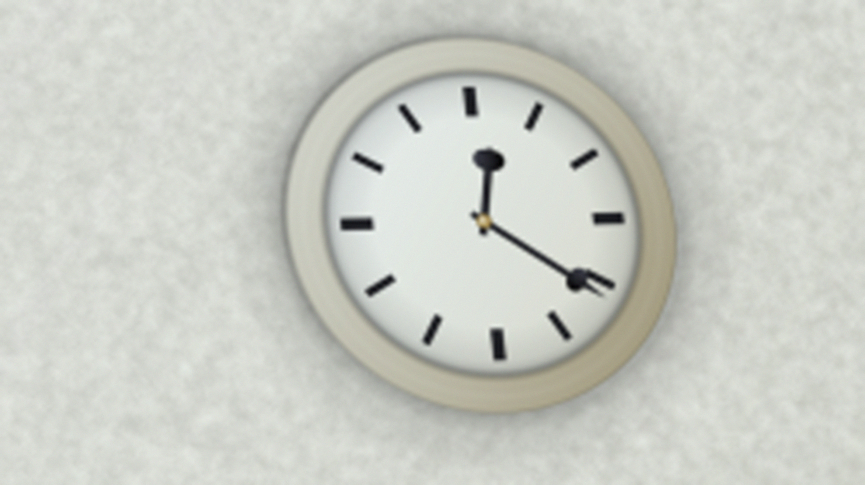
12:21
